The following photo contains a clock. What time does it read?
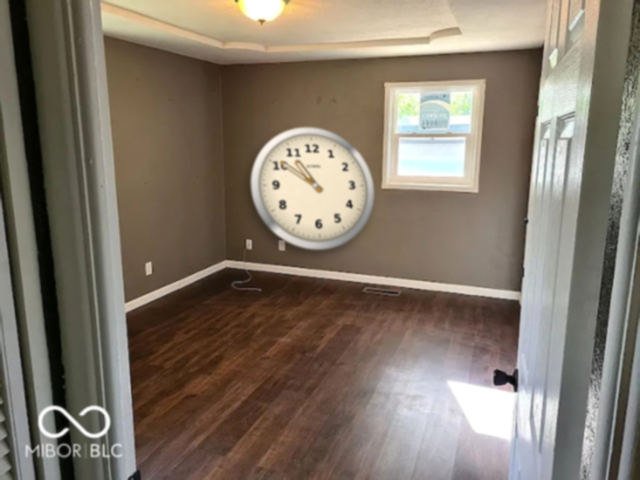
10:51
